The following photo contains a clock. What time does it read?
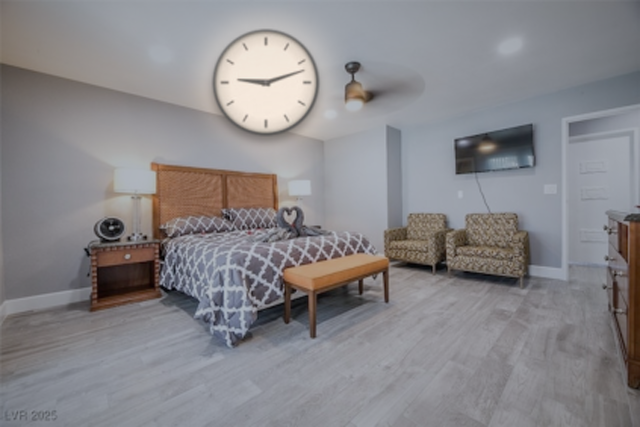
9:12
